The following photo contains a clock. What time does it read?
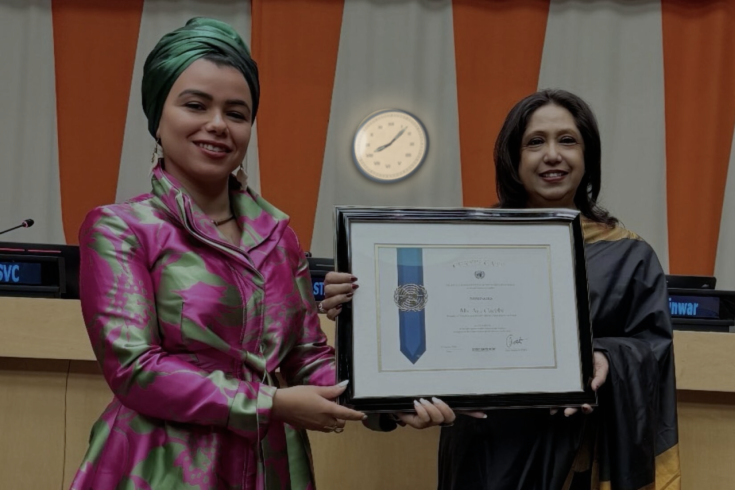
8:07
